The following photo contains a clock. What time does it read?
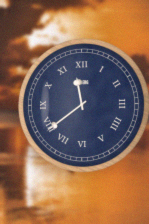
11:39
